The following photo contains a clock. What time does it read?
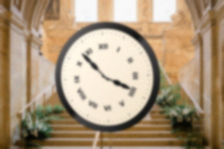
3:53
